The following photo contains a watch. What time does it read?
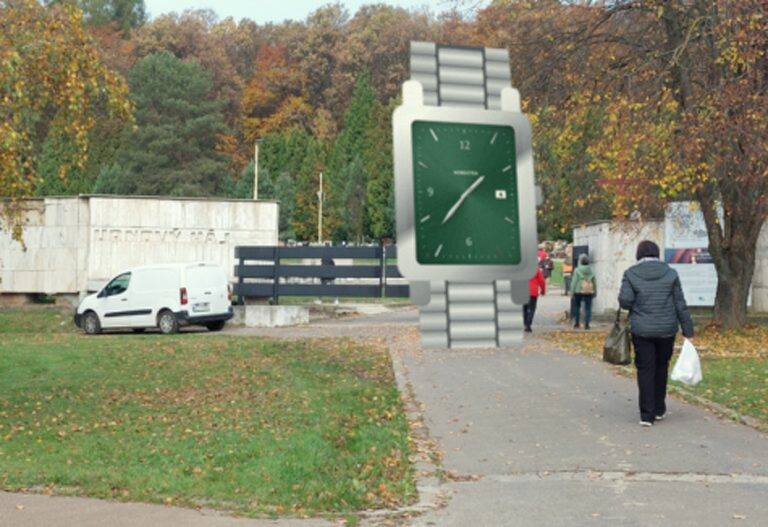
1:37
